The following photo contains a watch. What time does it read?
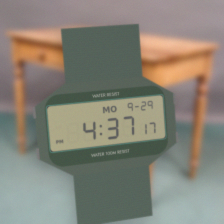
4:37:17
